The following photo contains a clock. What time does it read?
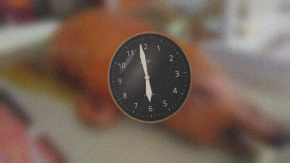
5:59
